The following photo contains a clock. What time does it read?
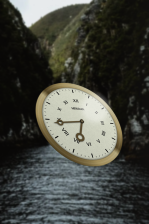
6:44
